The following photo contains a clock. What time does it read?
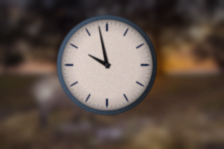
9:58
